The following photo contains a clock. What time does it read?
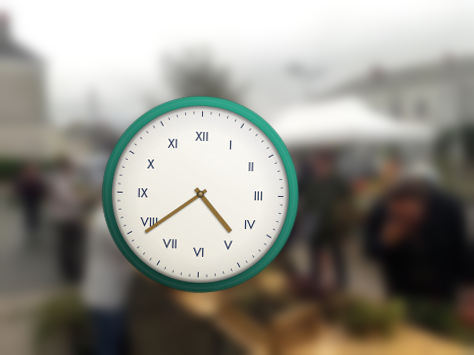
4:39
